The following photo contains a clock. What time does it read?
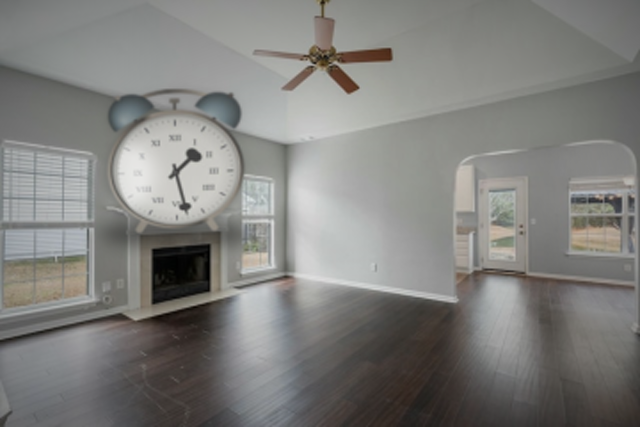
1:28
